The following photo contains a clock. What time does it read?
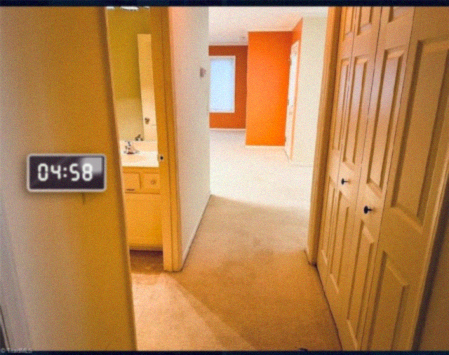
4:58
